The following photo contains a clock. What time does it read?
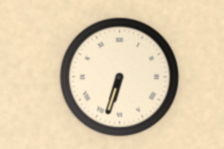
6:33
